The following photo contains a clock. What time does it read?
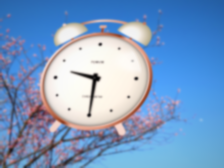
9:30
